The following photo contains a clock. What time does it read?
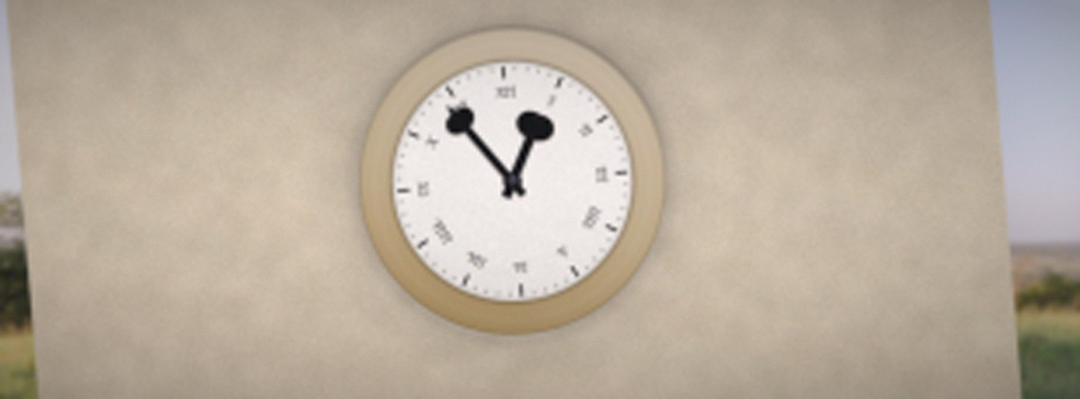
12:54
